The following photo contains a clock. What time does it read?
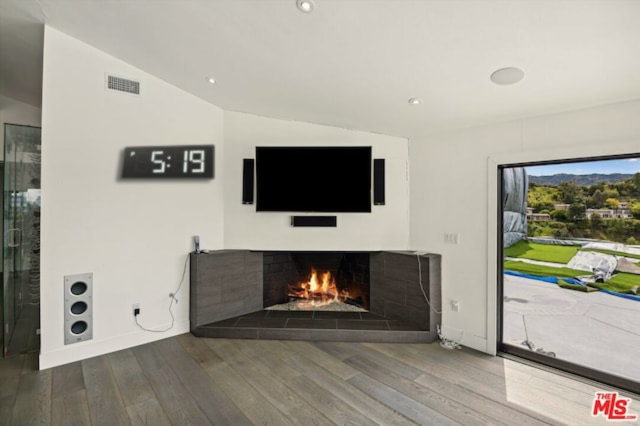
5:19
